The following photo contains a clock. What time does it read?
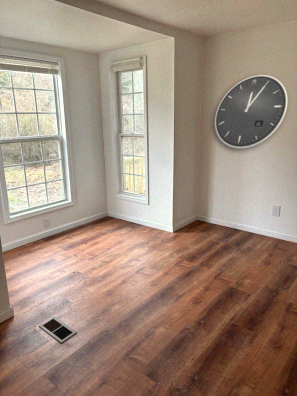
12:05
